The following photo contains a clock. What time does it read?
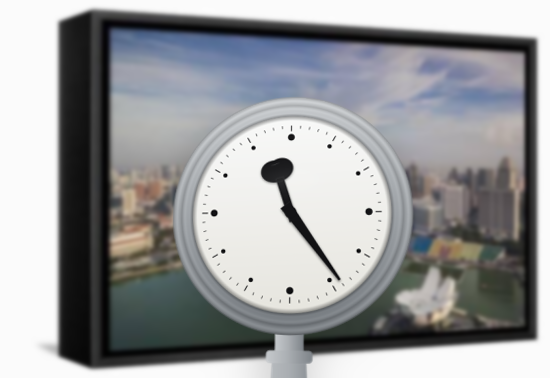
11:24
